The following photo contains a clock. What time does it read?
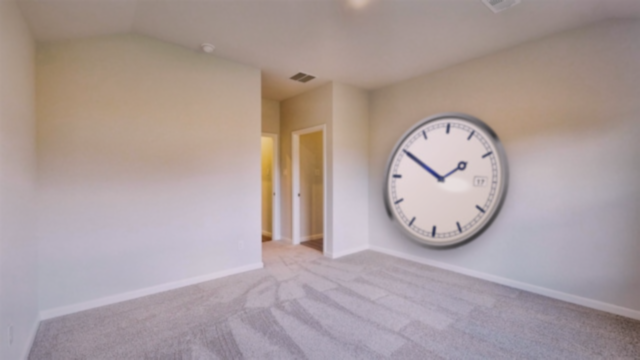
1:50
